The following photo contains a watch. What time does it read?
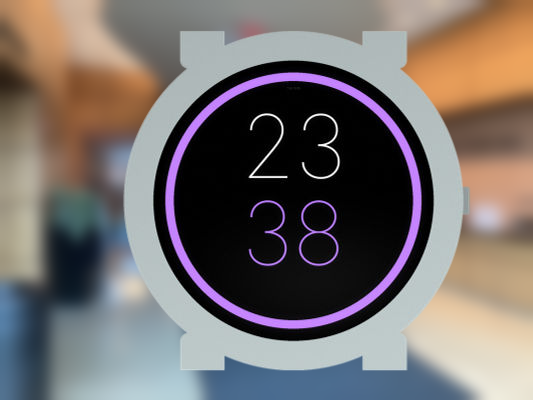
23:38
